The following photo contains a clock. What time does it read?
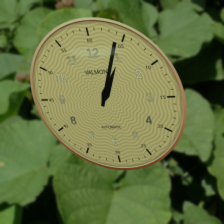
1:04
